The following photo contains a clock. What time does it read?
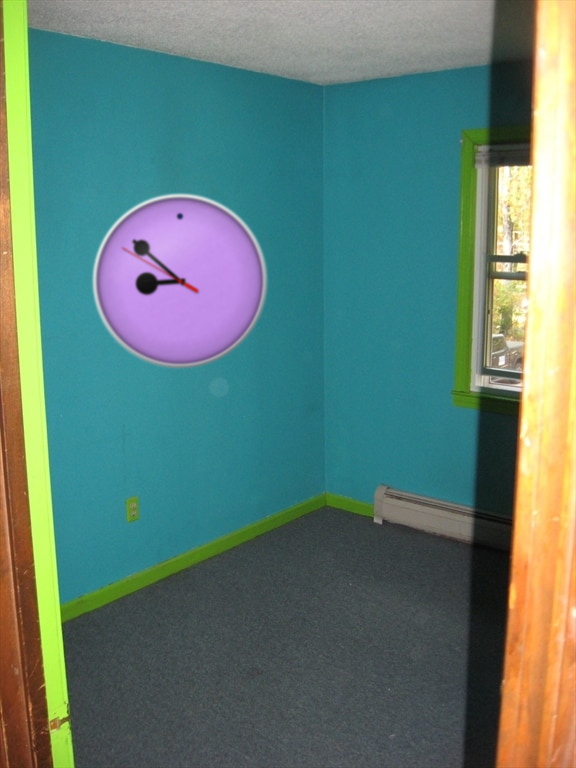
8:51:50
